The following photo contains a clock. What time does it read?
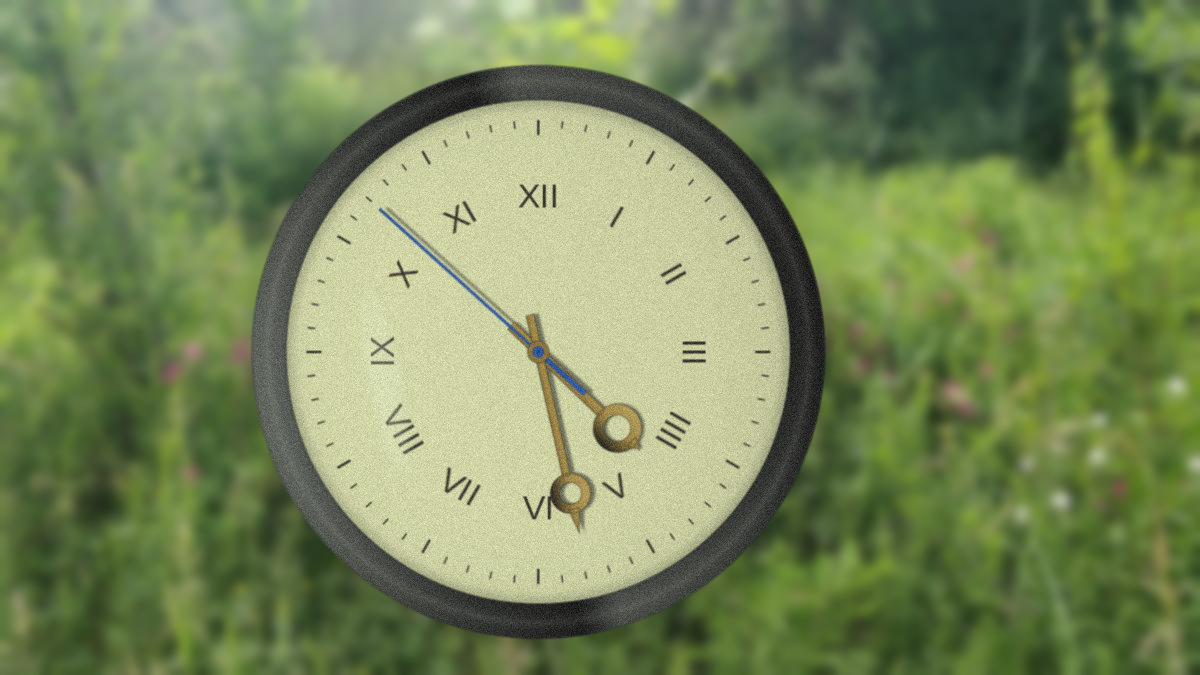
4:27:52
